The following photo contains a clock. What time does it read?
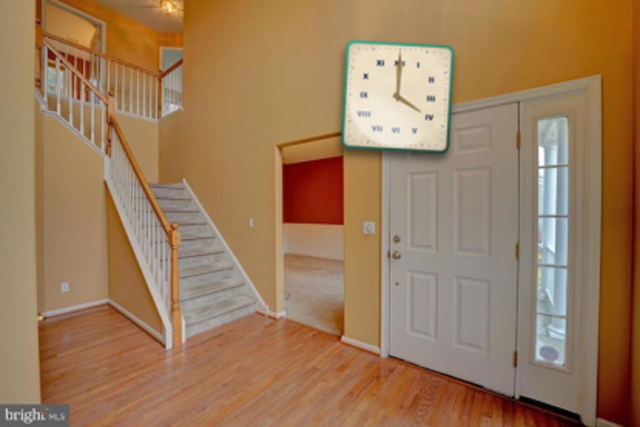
4:00
